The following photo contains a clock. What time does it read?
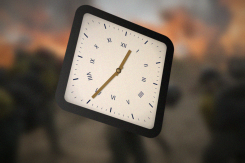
12:35
